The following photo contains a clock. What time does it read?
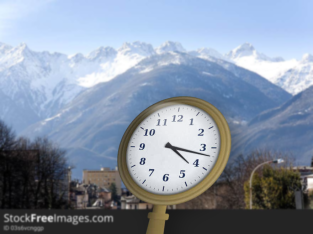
4:17
